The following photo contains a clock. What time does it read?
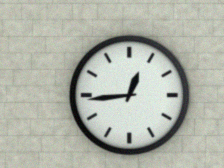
12:44
